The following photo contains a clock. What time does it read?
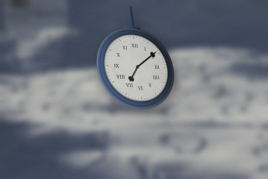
7:09
